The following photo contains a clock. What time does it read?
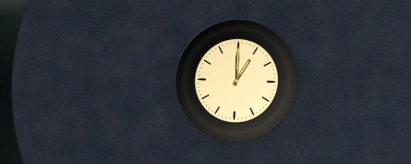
1:00
